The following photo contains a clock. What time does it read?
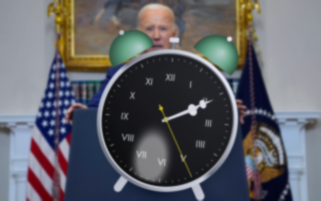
2:10:25
